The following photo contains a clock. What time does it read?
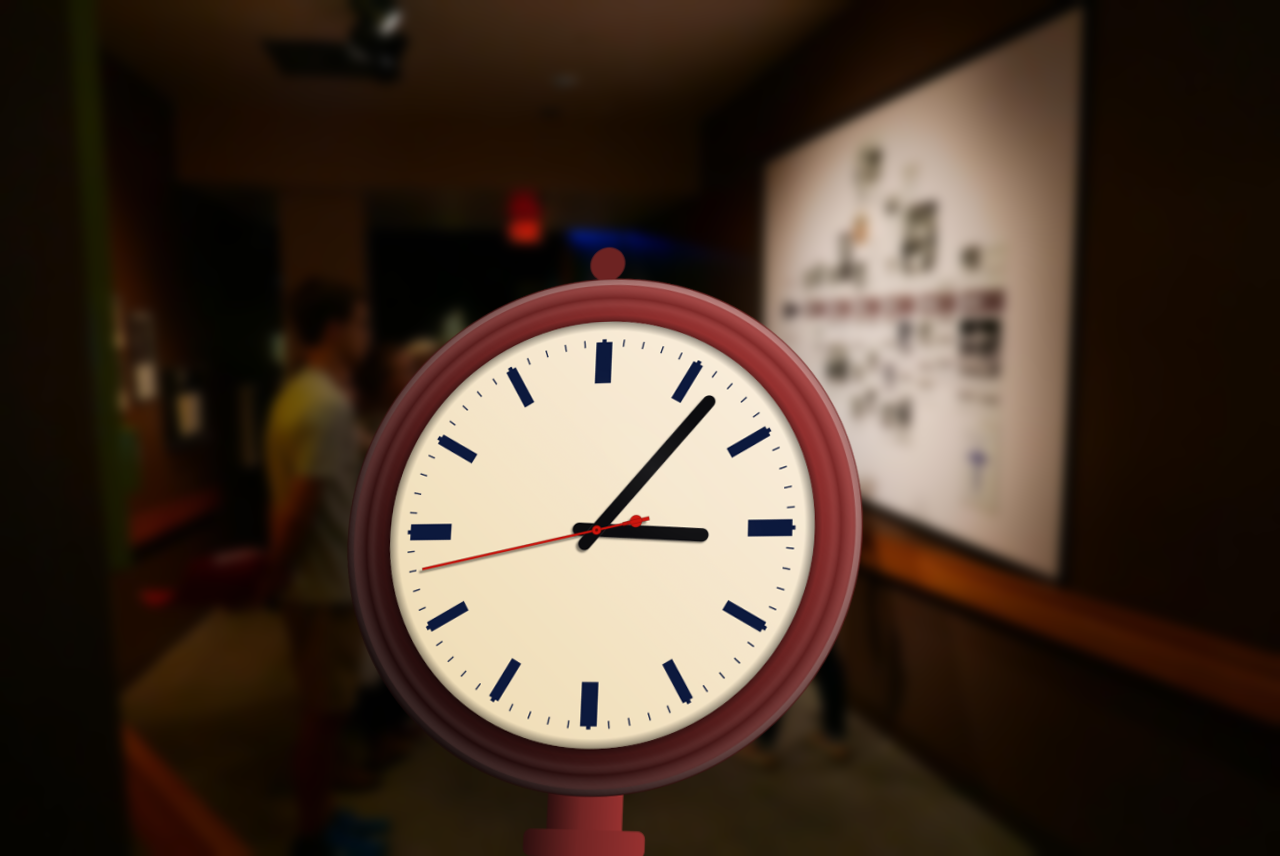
3:06:43
